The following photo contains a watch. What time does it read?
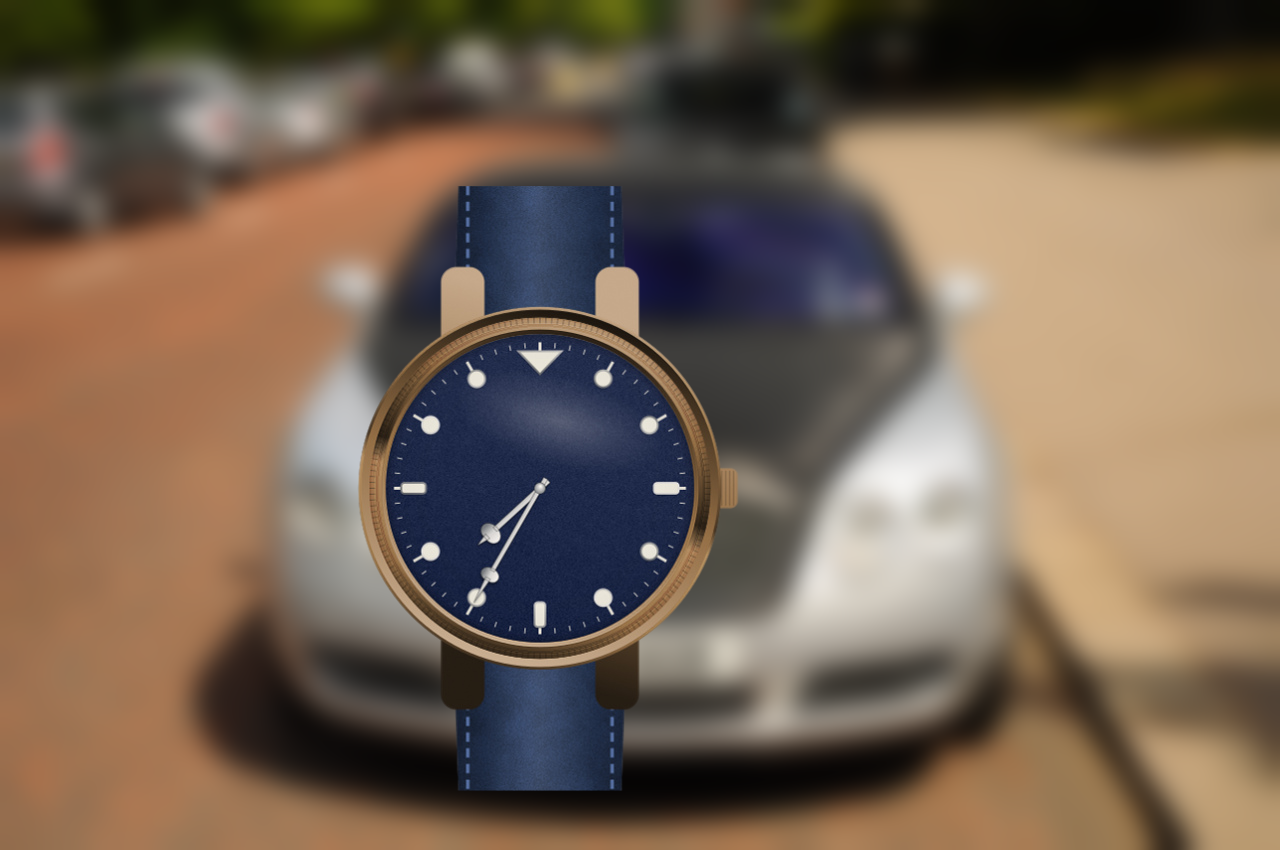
7:35
